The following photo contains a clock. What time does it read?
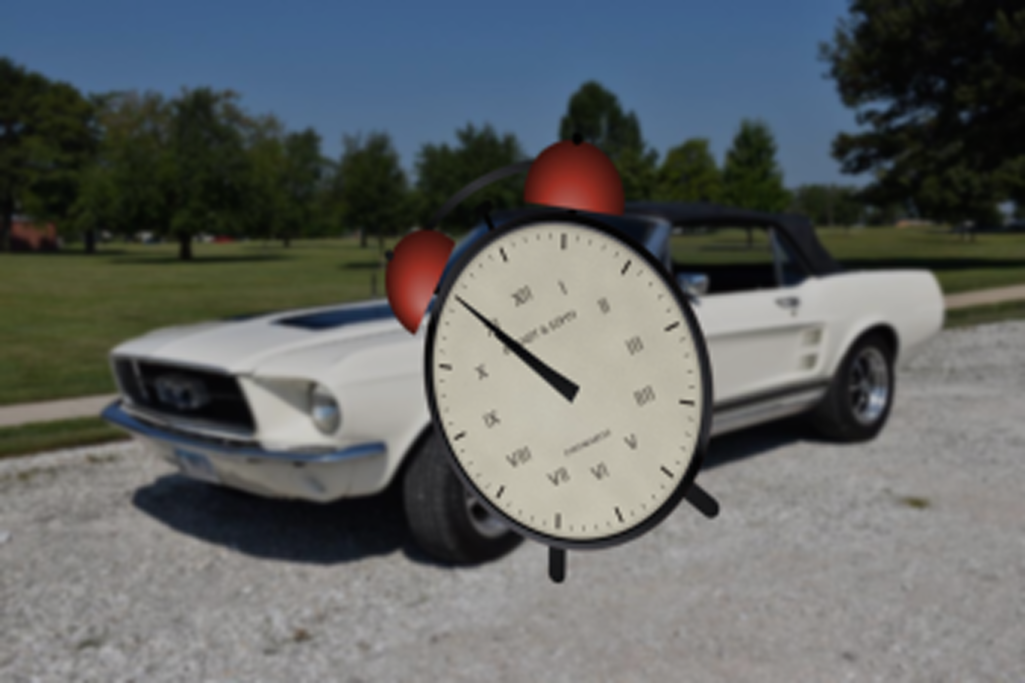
10:55
